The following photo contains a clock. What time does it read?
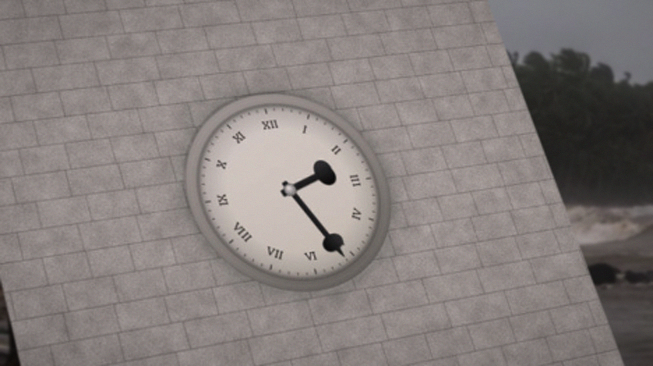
2:26
